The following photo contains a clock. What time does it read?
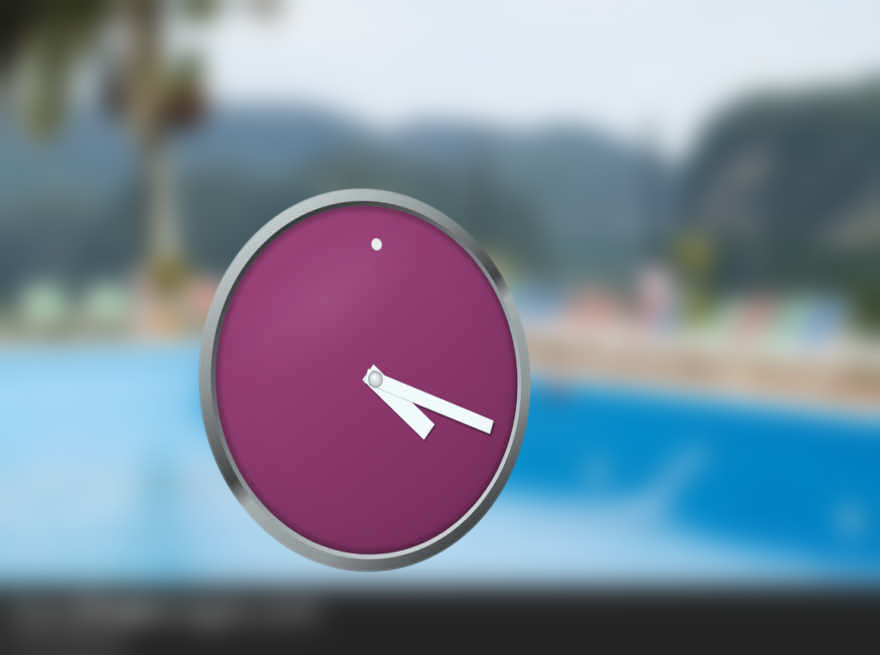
4:18
